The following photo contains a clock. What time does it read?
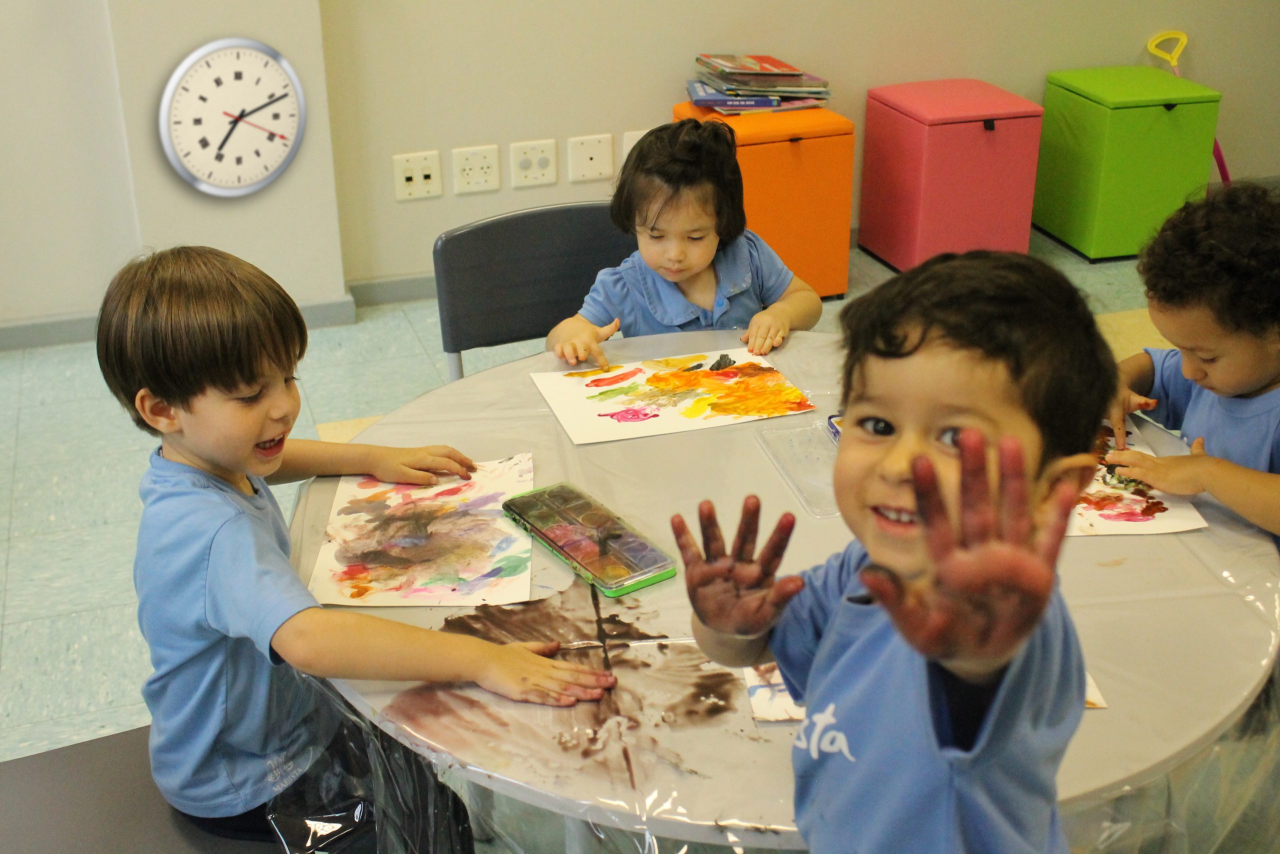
7:11:19
